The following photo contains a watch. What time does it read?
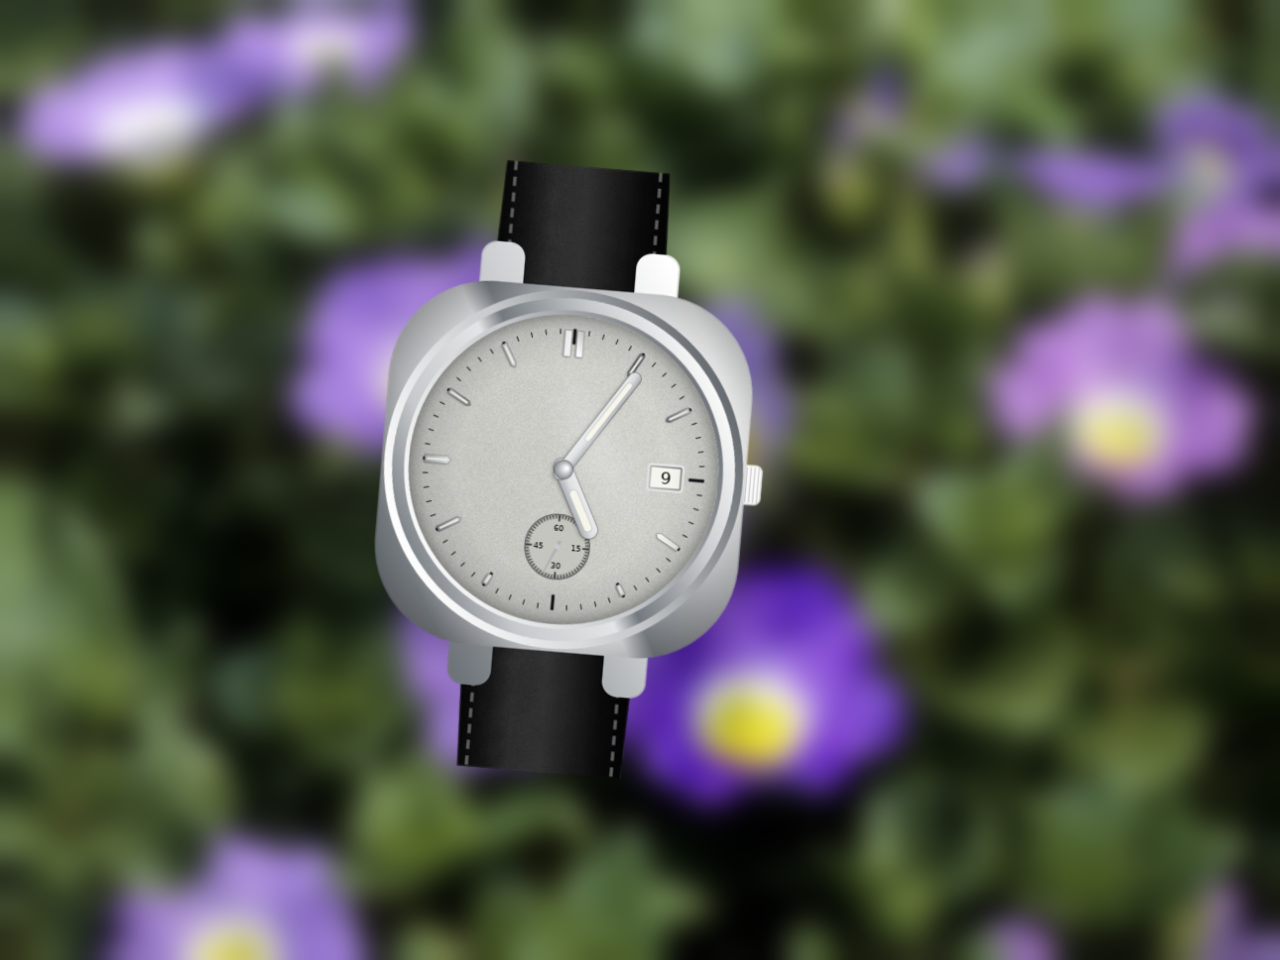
5:05:34
